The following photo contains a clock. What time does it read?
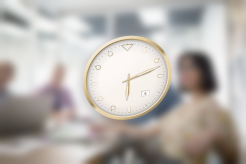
6:12
